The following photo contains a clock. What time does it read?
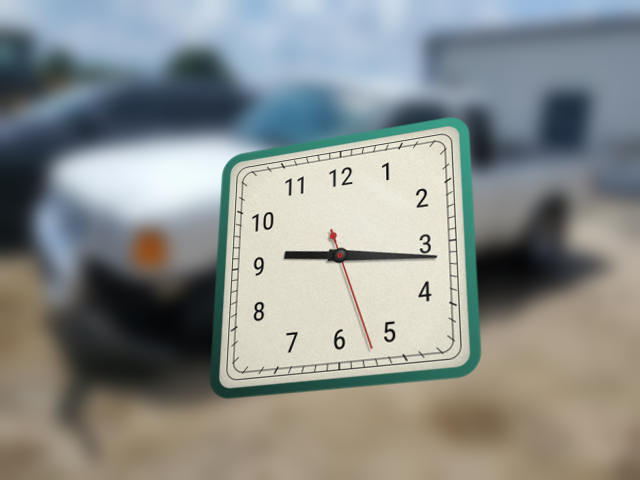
9:16:27
